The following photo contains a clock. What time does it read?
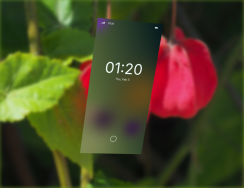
1:20
